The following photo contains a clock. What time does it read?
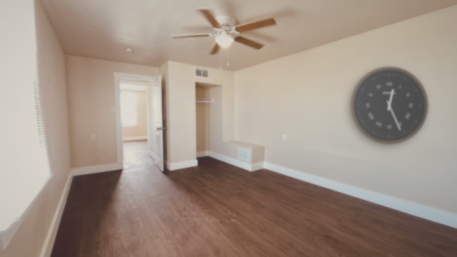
12:26
